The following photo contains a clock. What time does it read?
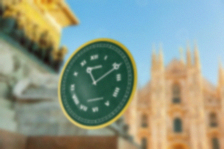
11:11
